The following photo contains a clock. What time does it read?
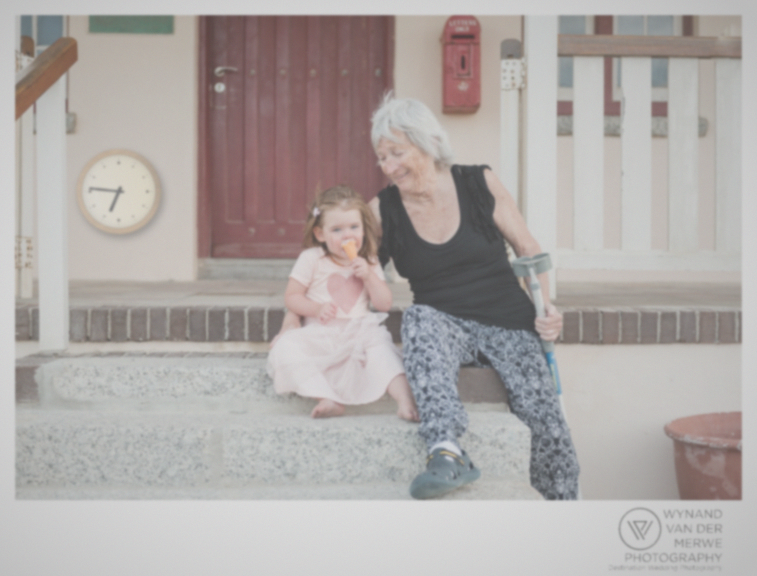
6:46
